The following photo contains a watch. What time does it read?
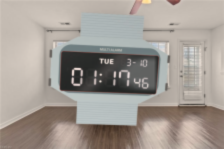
1:17:46
